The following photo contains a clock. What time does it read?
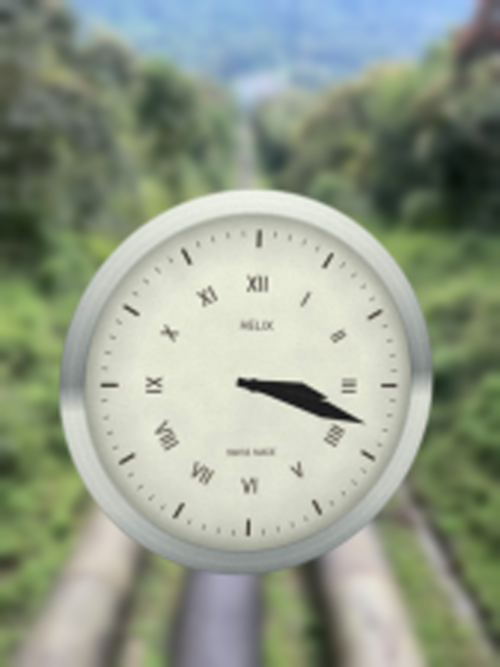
3:18
